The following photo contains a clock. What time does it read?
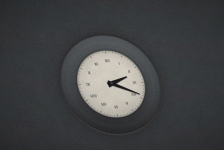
2:19
